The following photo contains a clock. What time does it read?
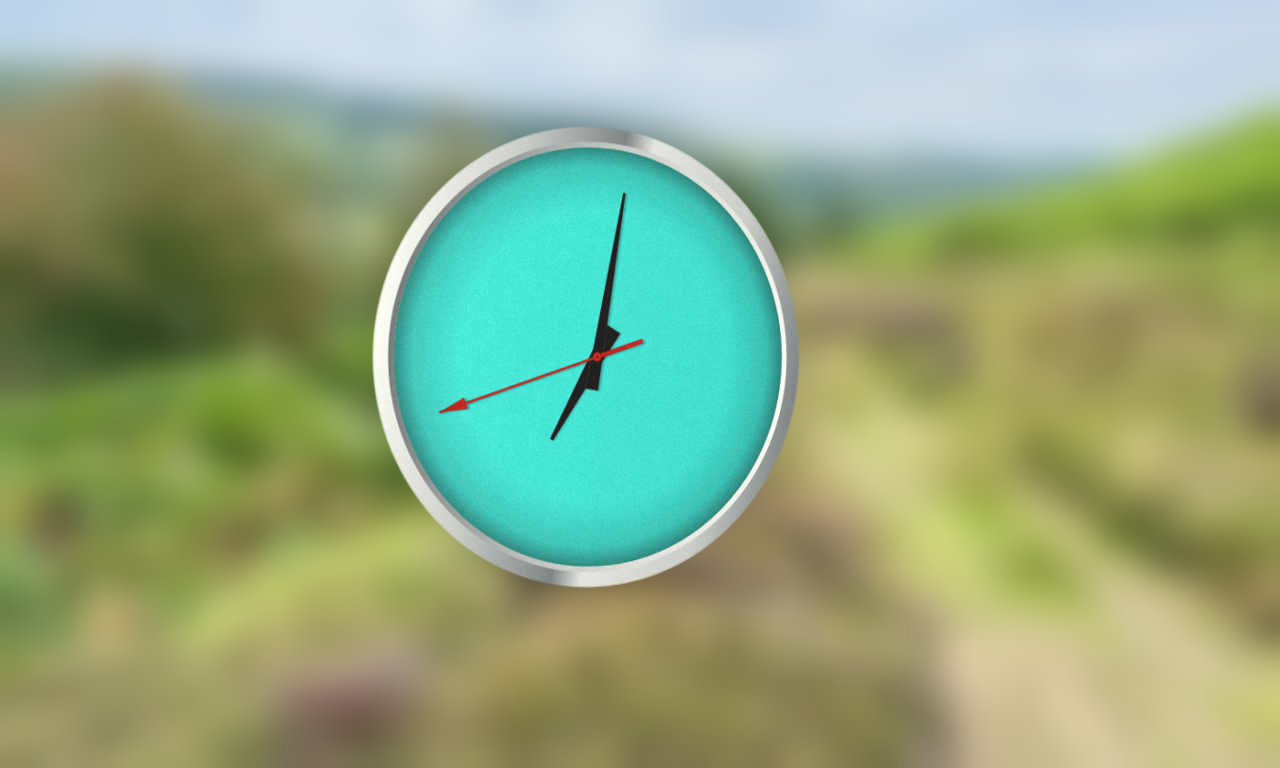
7:01:42
